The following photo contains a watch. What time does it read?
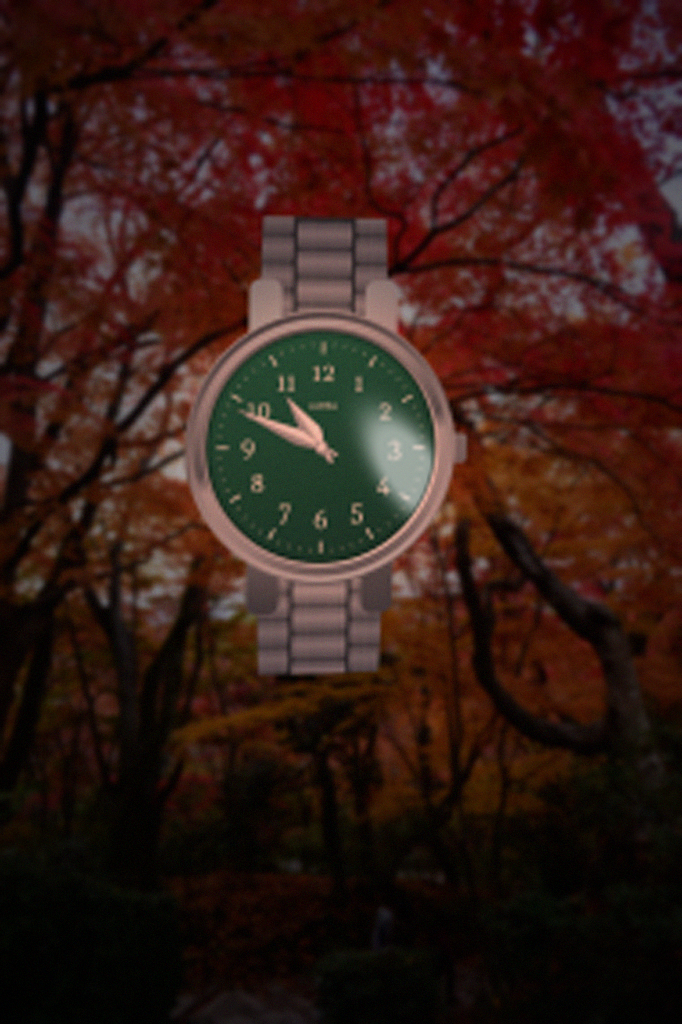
10:49
